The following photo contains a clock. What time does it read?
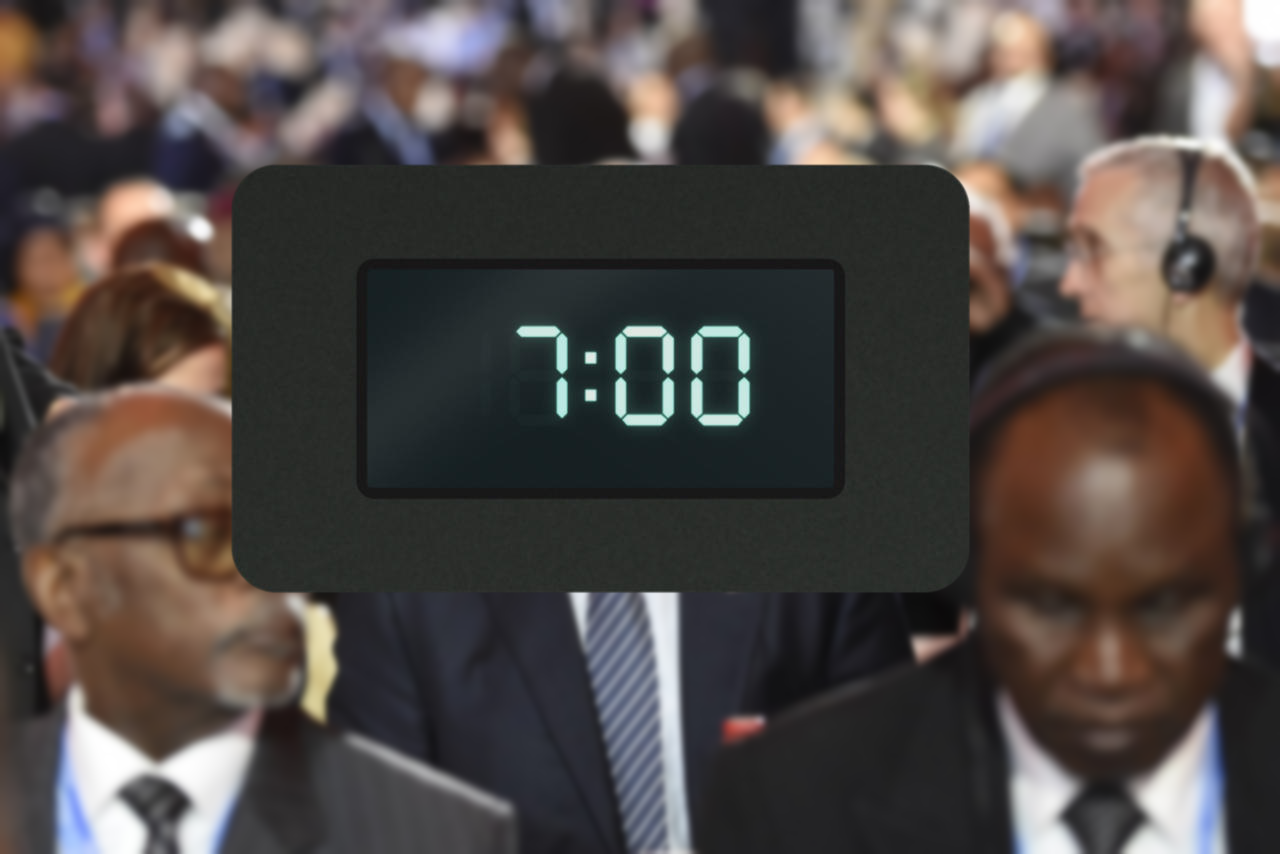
7:00
